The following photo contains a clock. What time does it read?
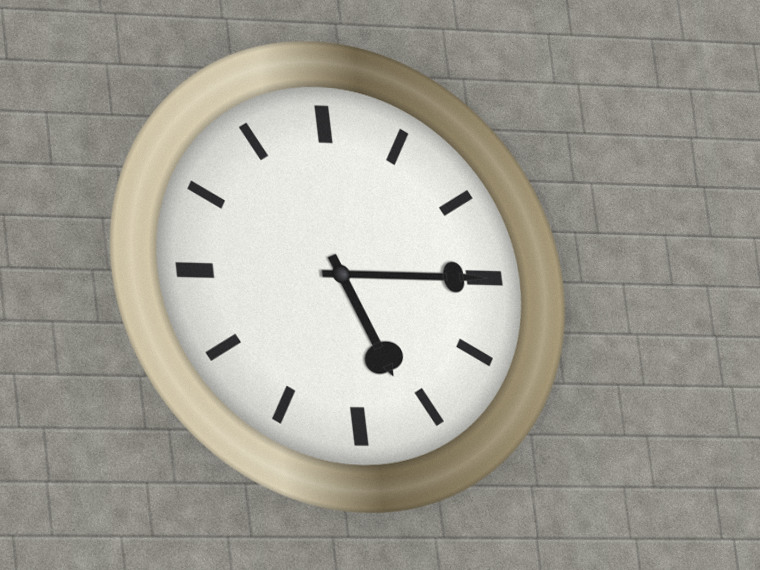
5:15
